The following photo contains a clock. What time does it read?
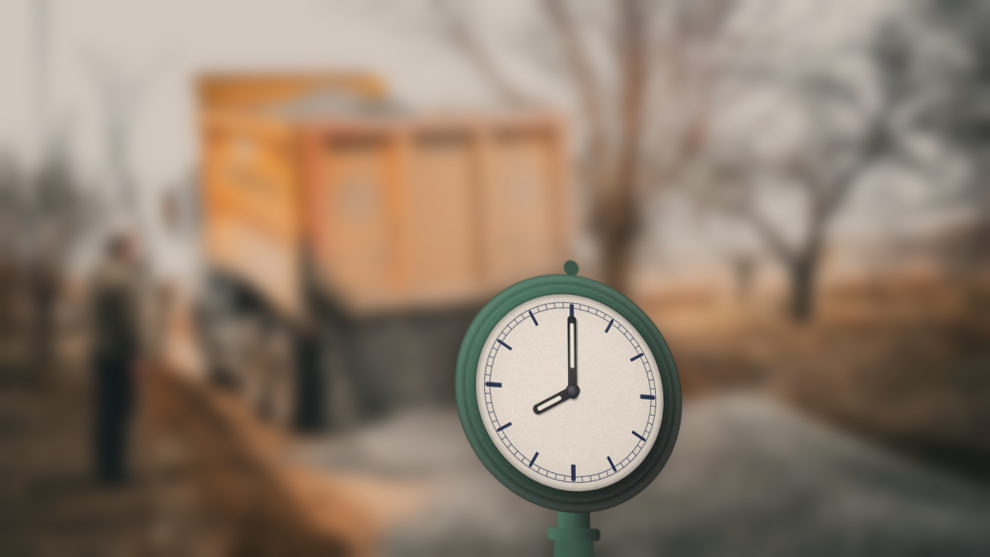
8:00
